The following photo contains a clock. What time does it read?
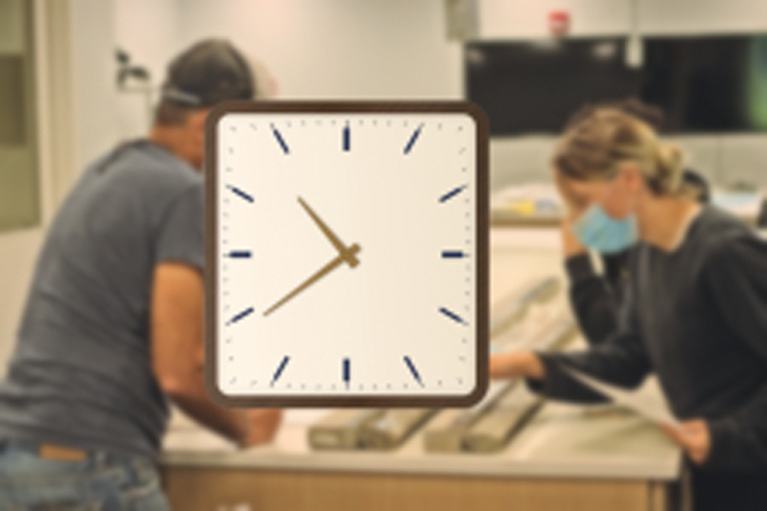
10:39
